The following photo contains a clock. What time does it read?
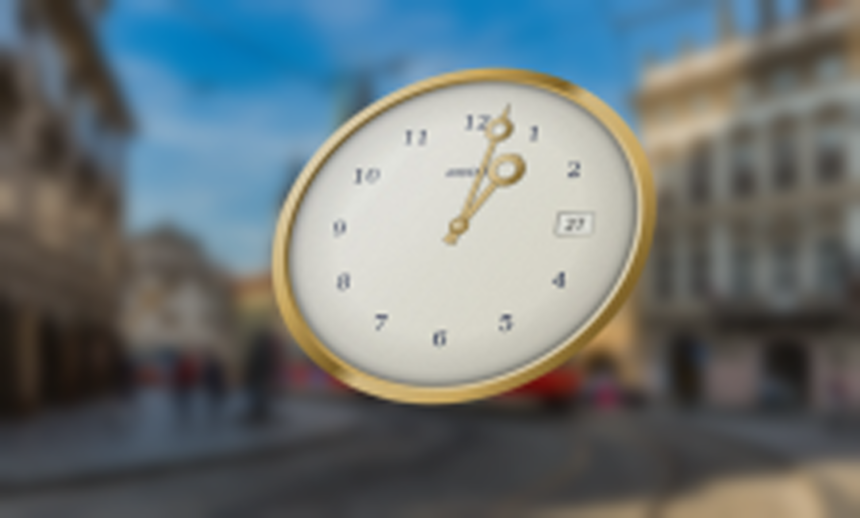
1:02
